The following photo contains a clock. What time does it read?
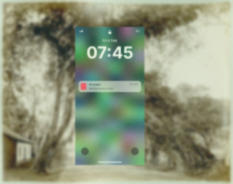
7:45
